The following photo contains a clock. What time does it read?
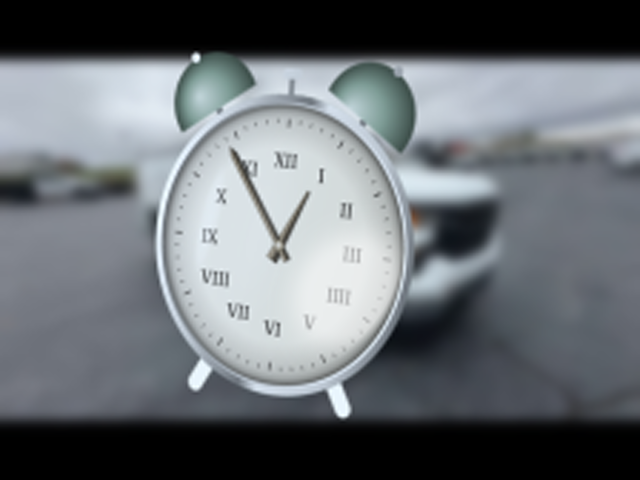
12:54
